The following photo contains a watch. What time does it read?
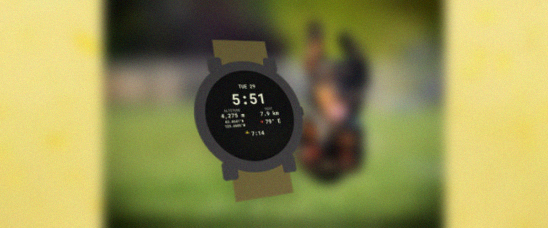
5:51
